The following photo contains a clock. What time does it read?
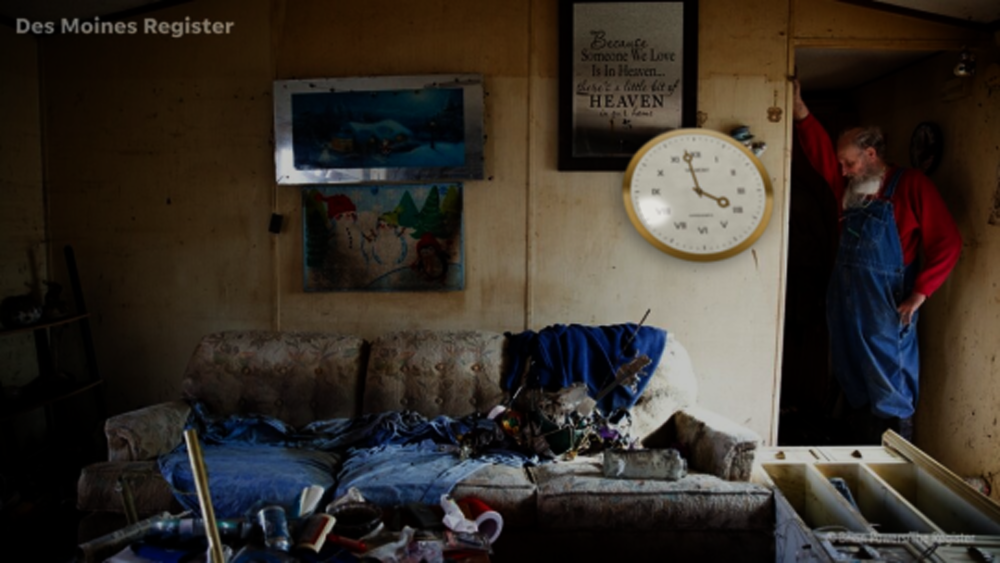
3:58
